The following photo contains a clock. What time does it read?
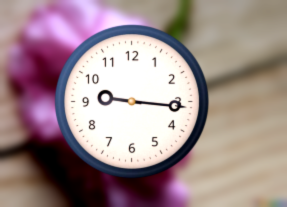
9:16
